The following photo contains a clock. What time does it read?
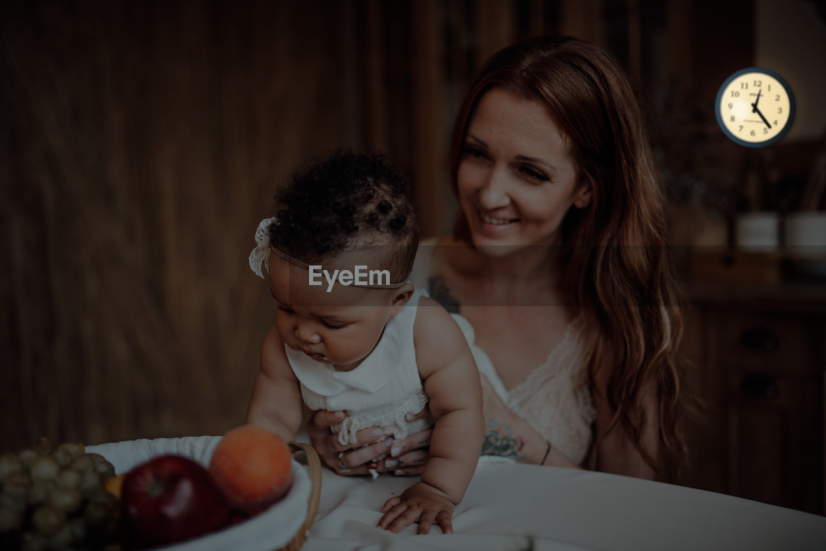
12:23
